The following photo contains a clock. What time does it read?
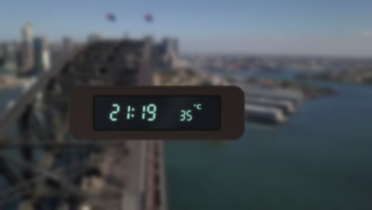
21:19
